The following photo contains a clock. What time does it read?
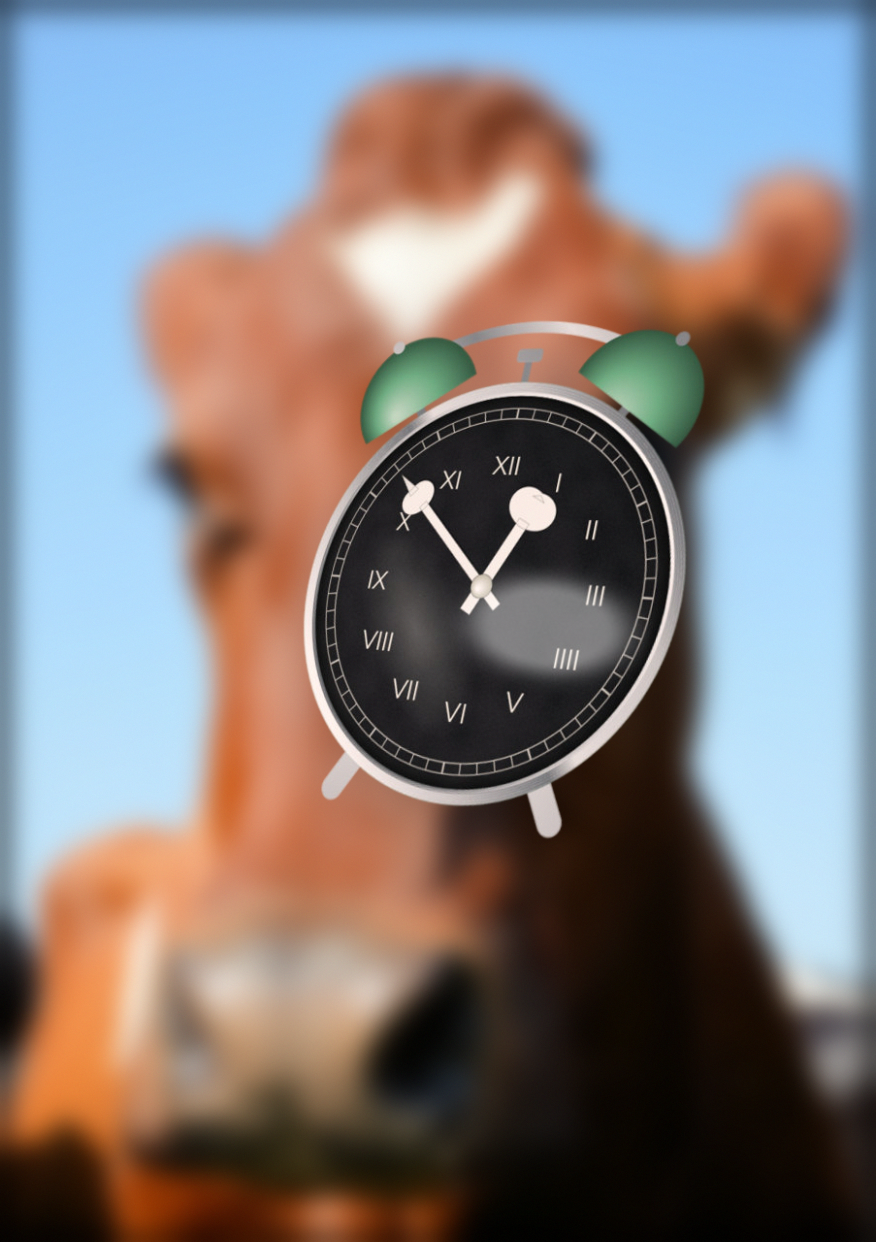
12:52
